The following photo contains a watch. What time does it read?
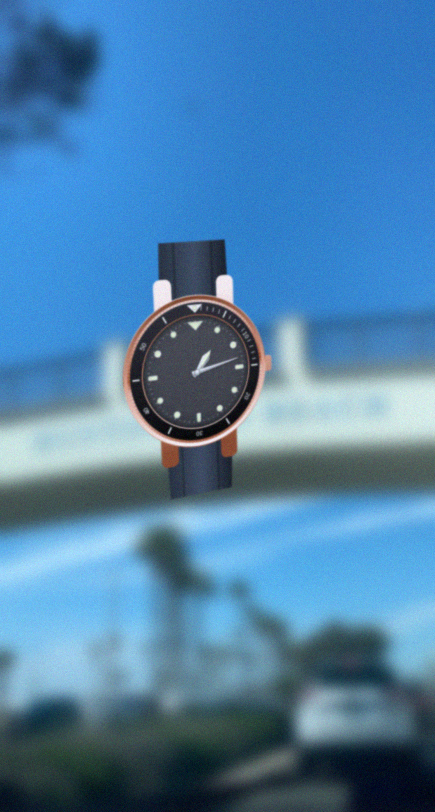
1:13
